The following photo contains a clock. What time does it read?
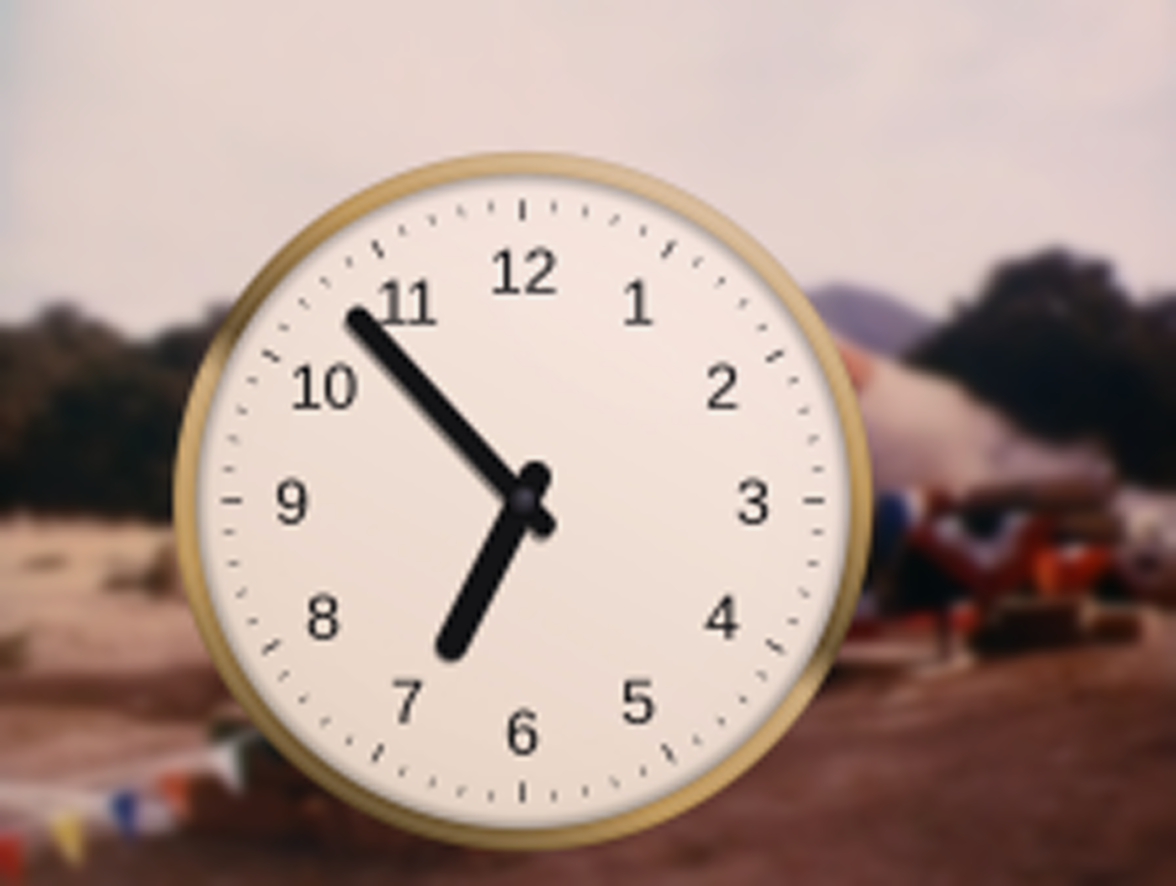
6:53
